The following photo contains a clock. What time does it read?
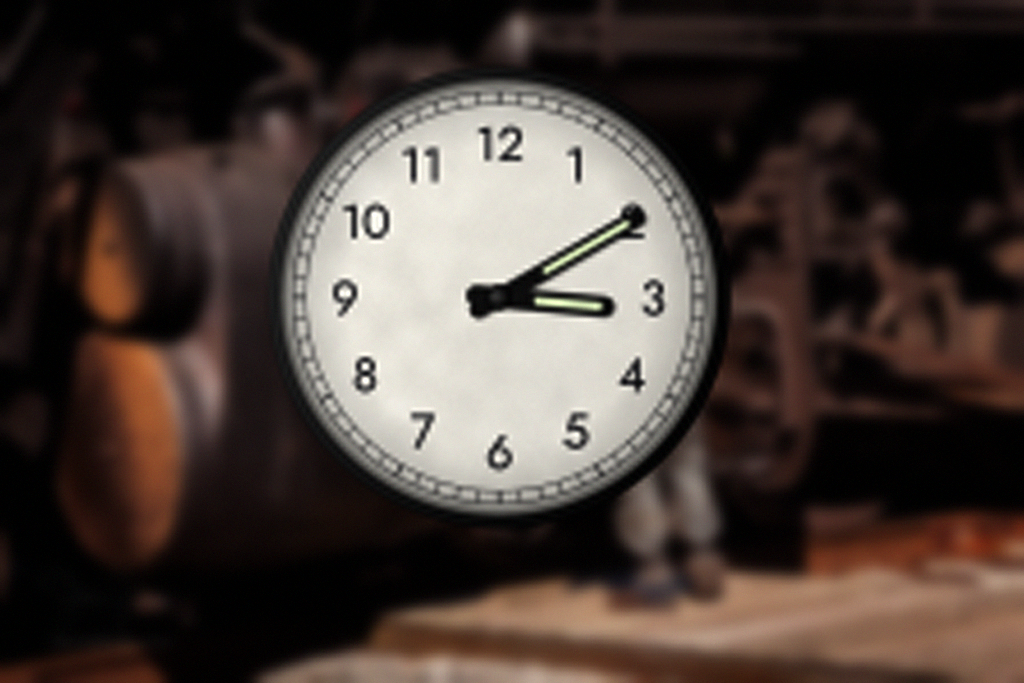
3:10
